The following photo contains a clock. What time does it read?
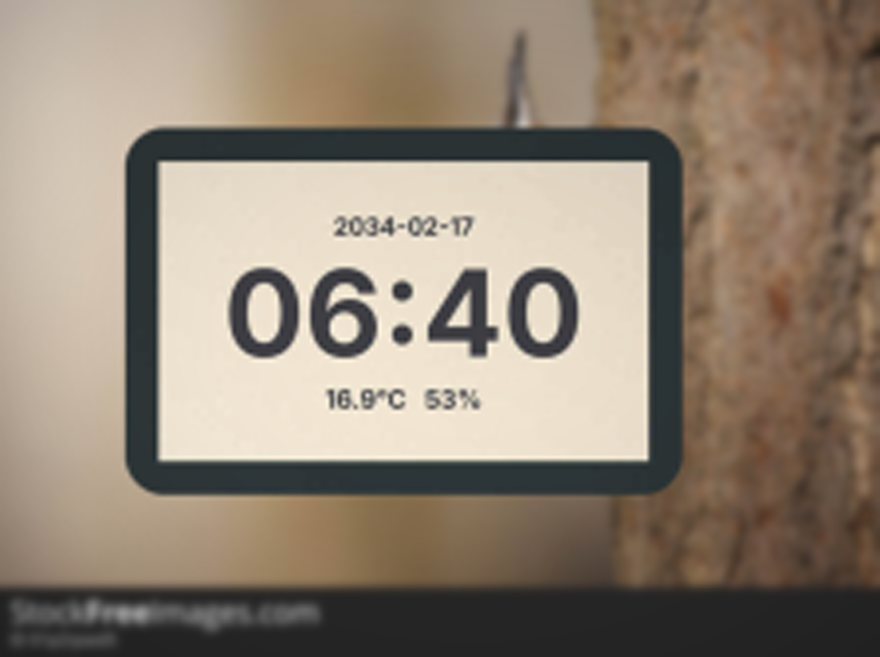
6:40
